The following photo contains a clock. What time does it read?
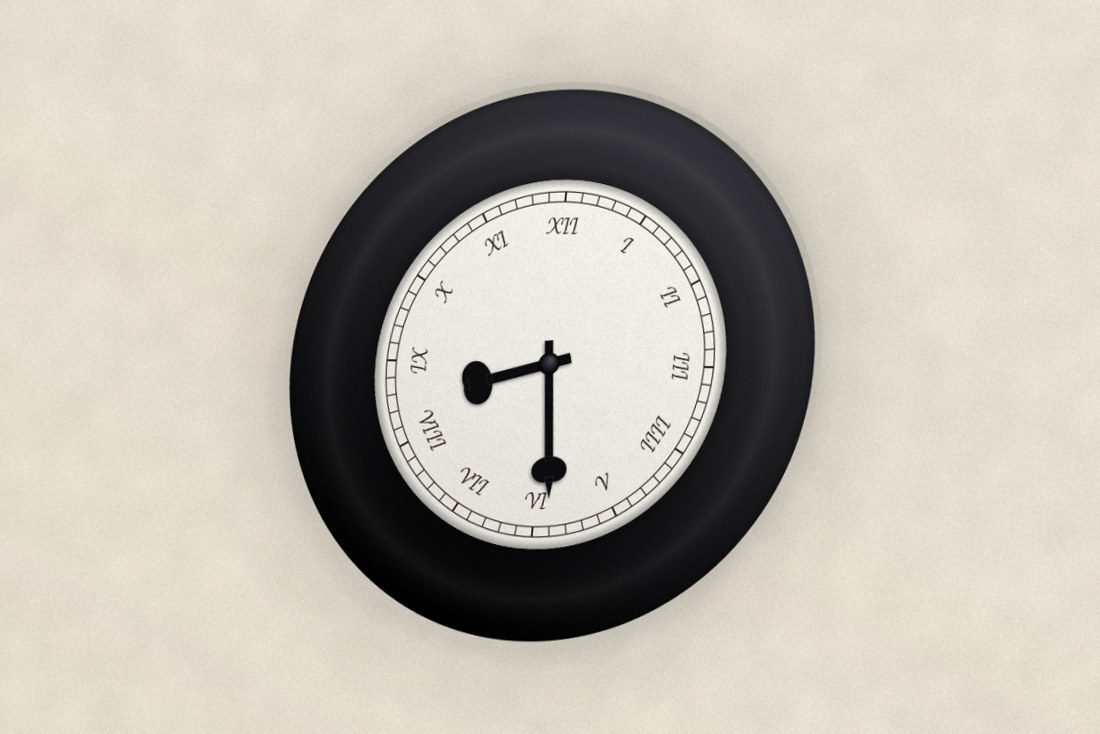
8:29
